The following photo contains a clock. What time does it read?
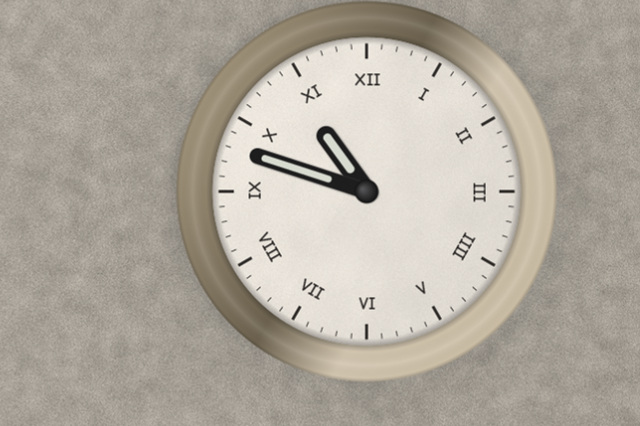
10:48
